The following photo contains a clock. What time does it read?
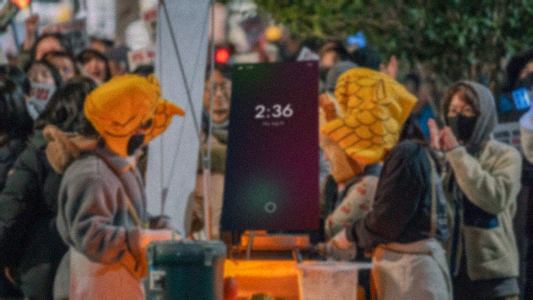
2:36
